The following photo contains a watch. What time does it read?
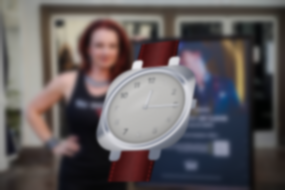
12:15
